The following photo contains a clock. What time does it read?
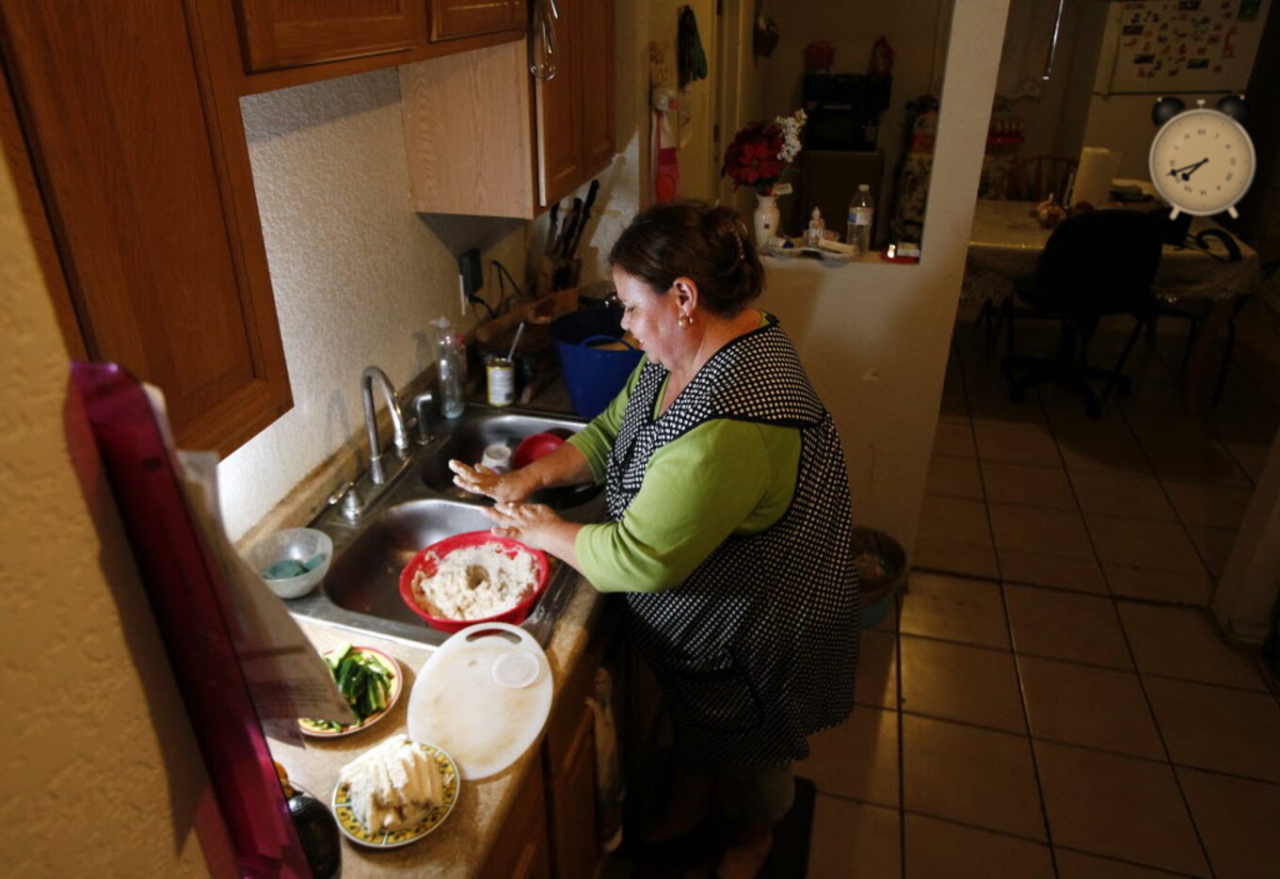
7:42
